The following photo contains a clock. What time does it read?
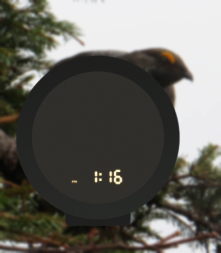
1:16
